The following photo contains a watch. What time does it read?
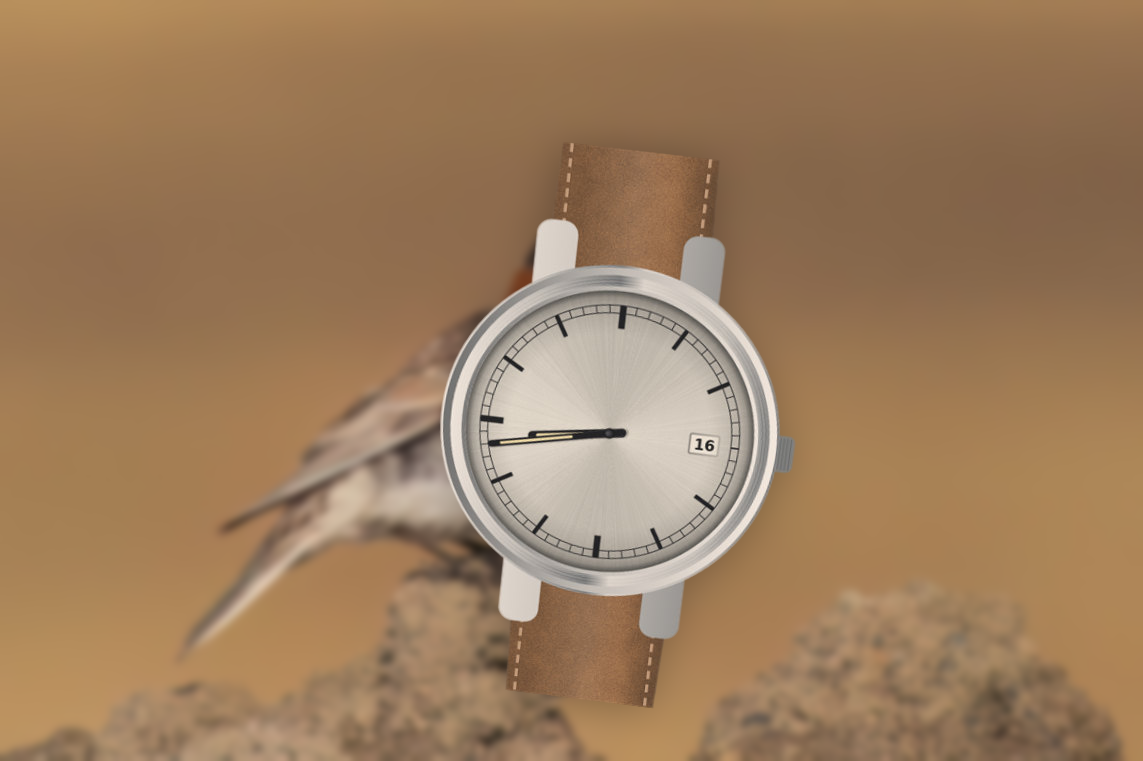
8:43
